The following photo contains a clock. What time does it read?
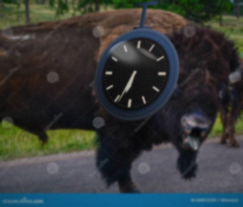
6:34
